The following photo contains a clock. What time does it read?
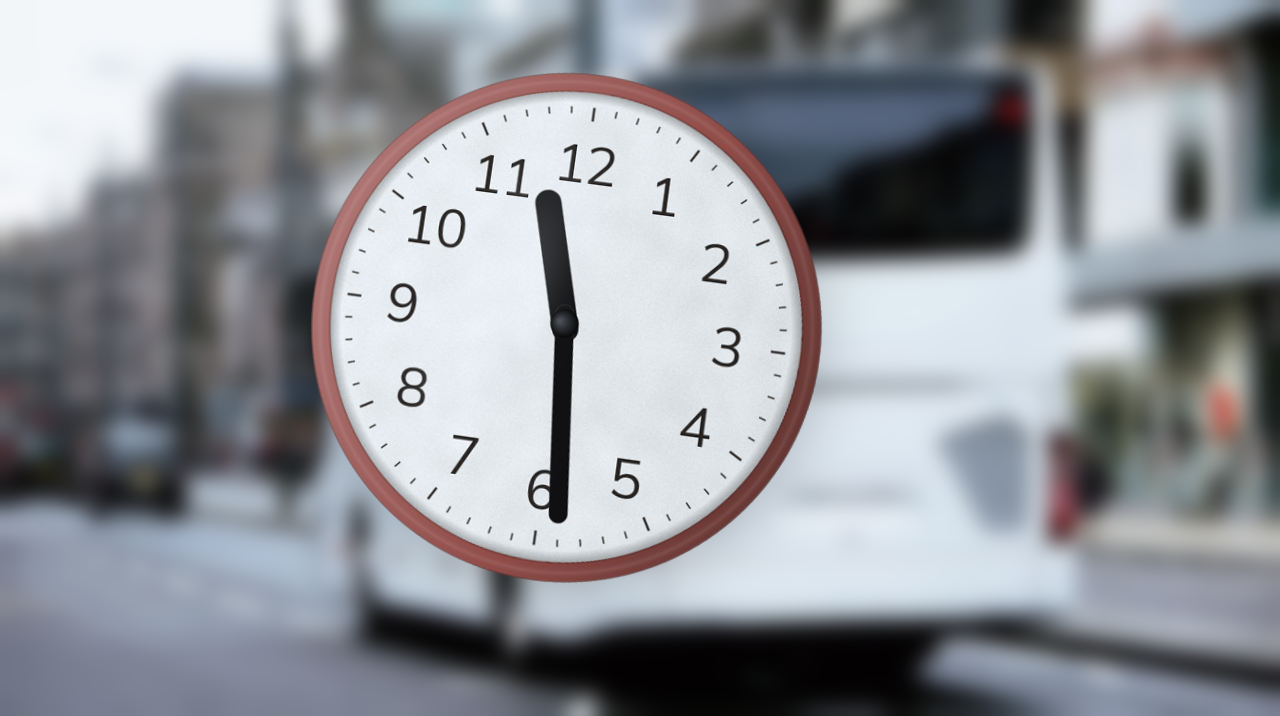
11:29
